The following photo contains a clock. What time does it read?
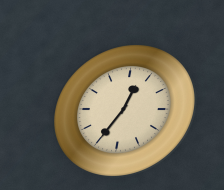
12:35
